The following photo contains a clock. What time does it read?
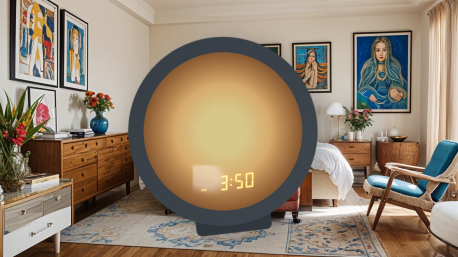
3:50
